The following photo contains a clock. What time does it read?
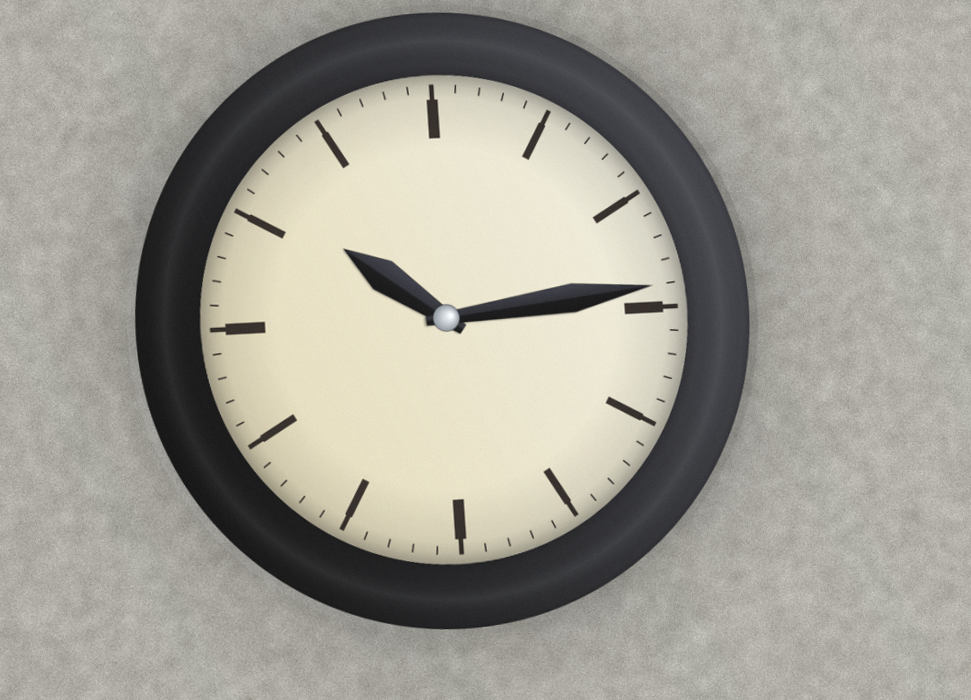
10:14
